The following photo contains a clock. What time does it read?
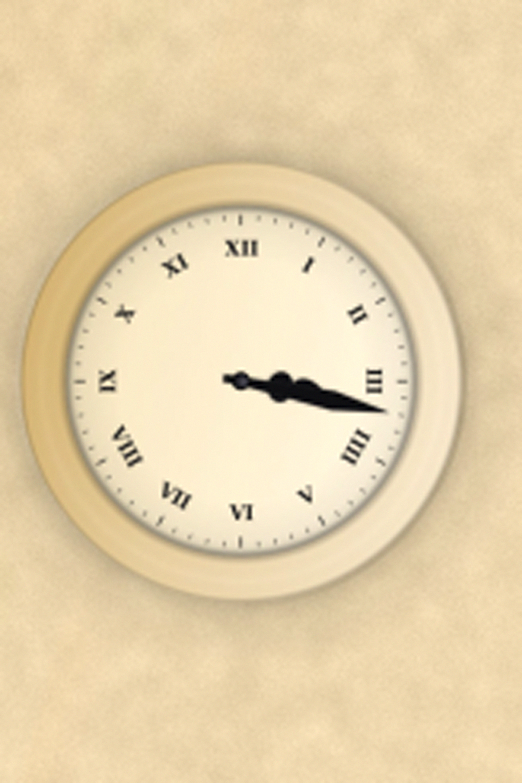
3:17
